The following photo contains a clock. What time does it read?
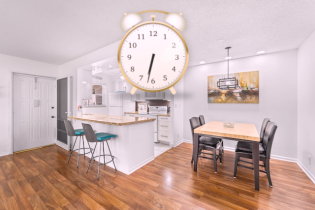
6:32
